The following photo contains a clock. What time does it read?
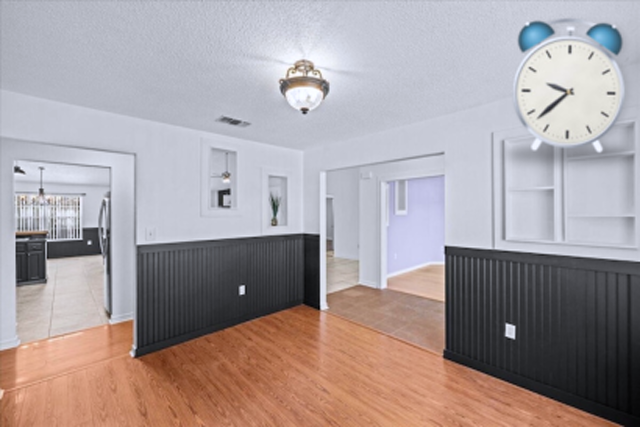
9:38
